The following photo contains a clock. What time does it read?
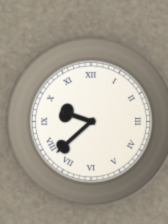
9:38
